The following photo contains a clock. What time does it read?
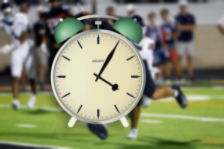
4:05
